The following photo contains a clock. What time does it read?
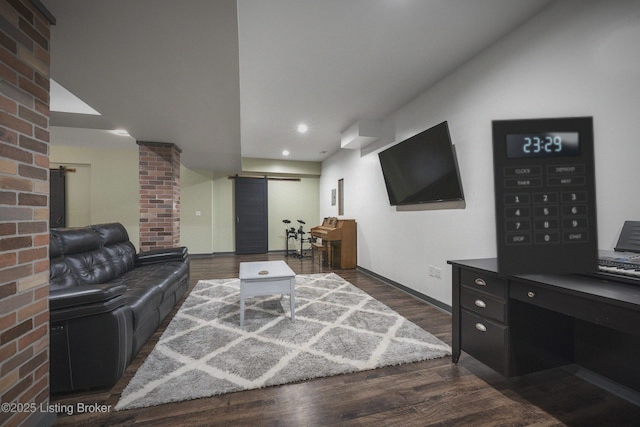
23:29
